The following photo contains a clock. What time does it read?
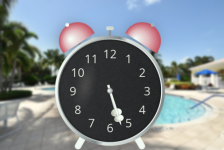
5:27
